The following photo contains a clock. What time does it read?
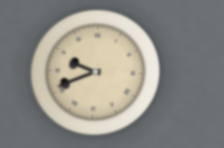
9:41
